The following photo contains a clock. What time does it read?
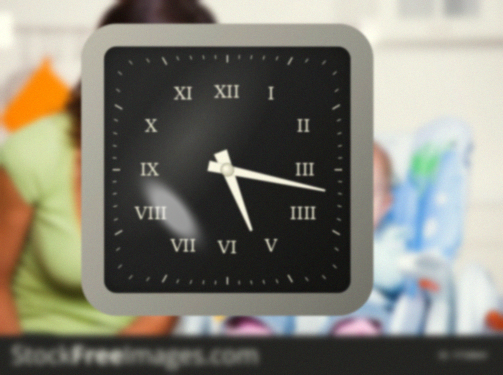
5:17
